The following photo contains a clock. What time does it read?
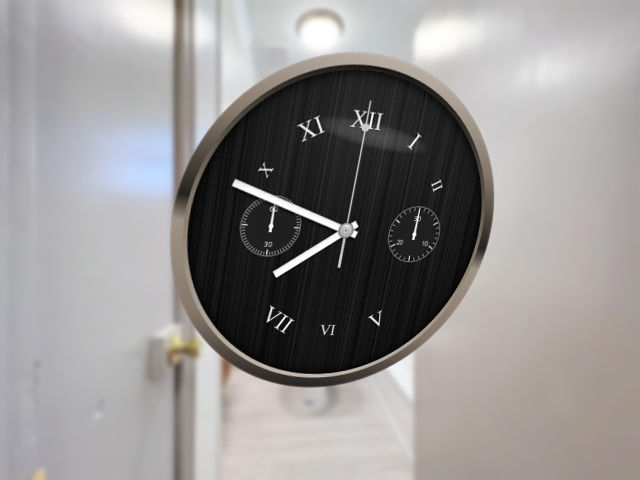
7:48
